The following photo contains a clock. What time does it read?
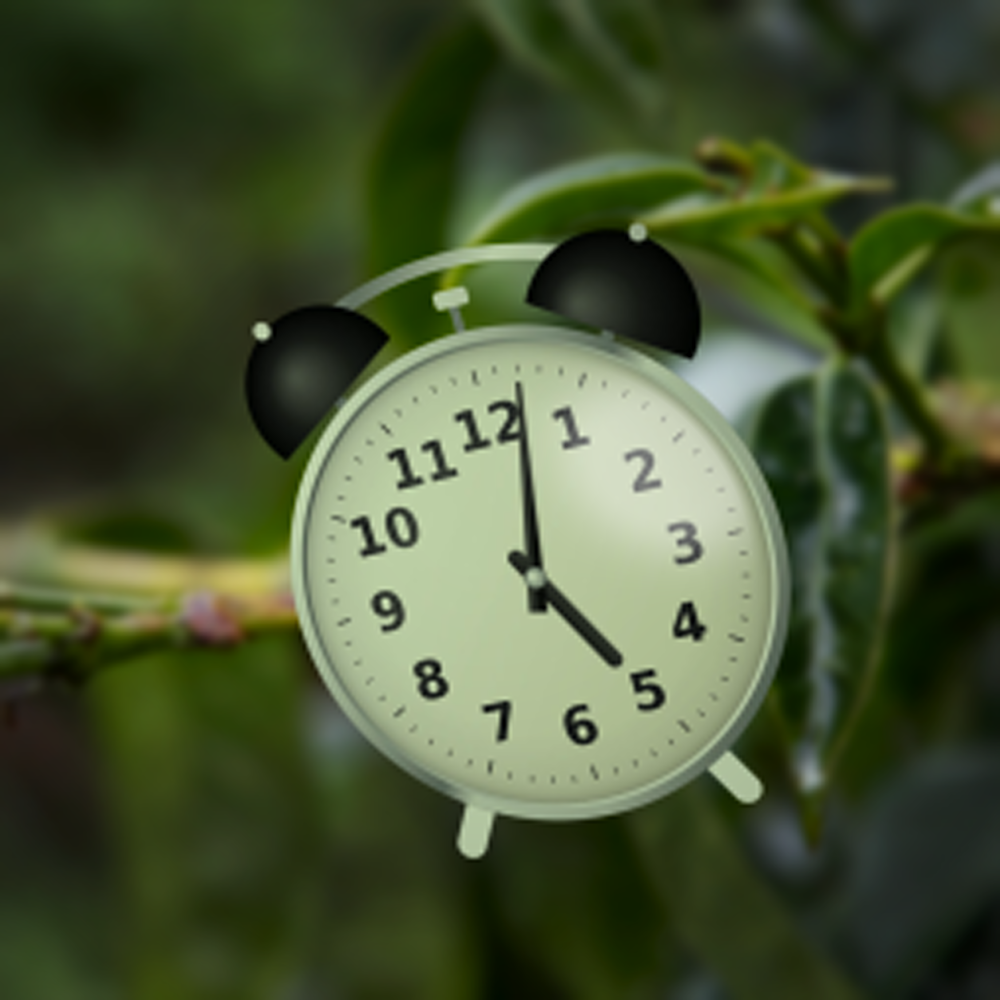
5:02
